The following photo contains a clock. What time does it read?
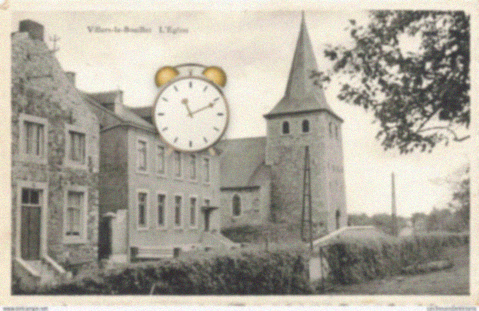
11:11
